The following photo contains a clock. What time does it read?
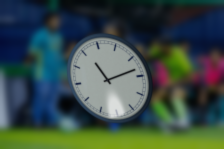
11:13
